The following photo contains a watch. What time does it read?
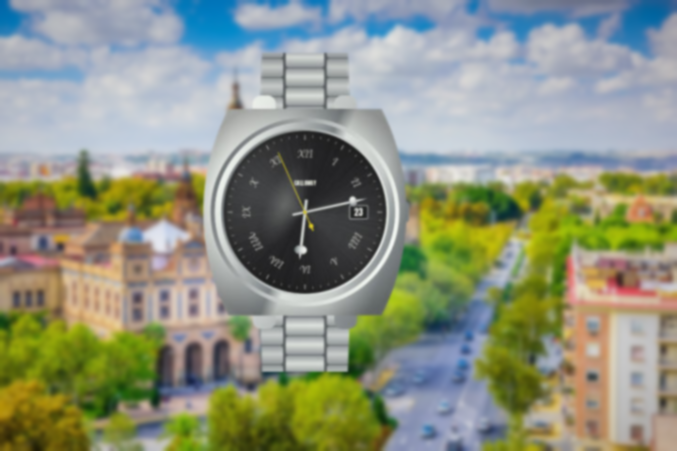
6:12:56
